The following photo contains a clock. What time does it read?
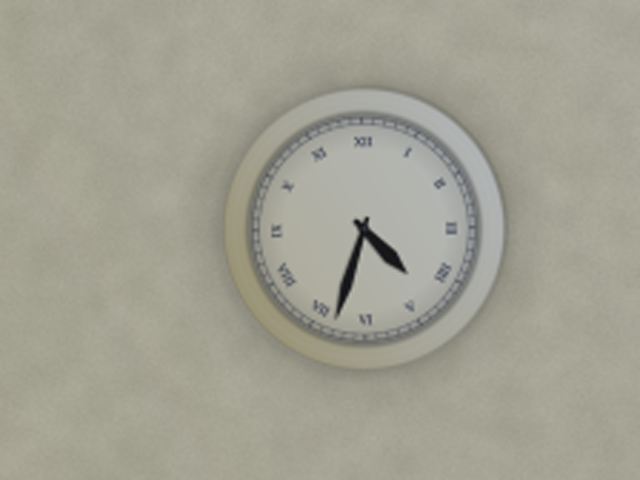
4:33
